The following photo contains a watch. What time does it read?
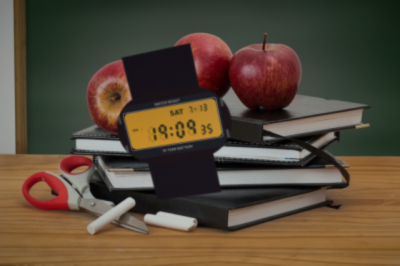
19:09:35
